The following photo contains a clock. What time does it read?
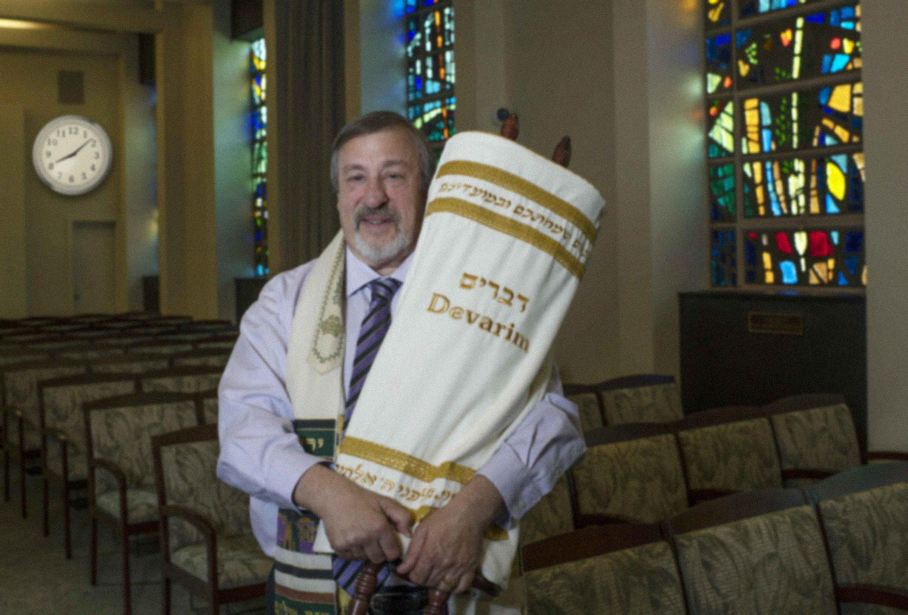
8:08
